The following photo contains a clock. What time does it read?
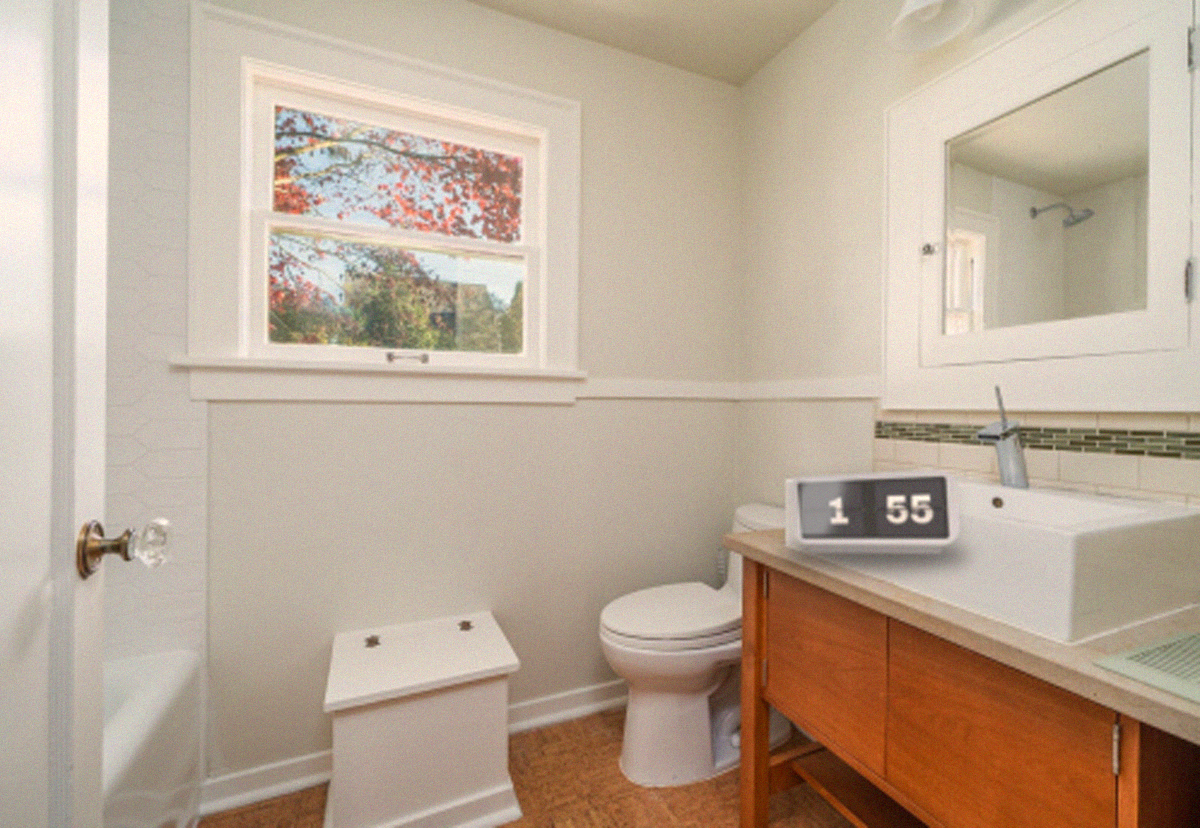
1:55
